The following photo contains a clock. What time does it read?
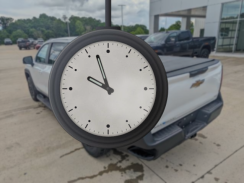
9:57
